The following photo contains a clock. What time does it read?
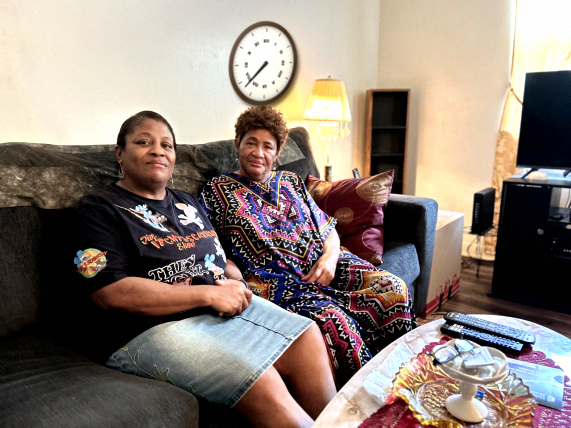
7:38
